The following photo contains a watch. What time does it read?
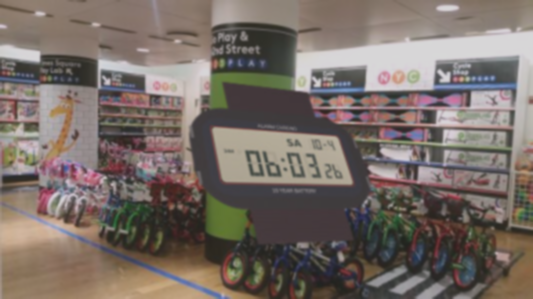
6:03:26
